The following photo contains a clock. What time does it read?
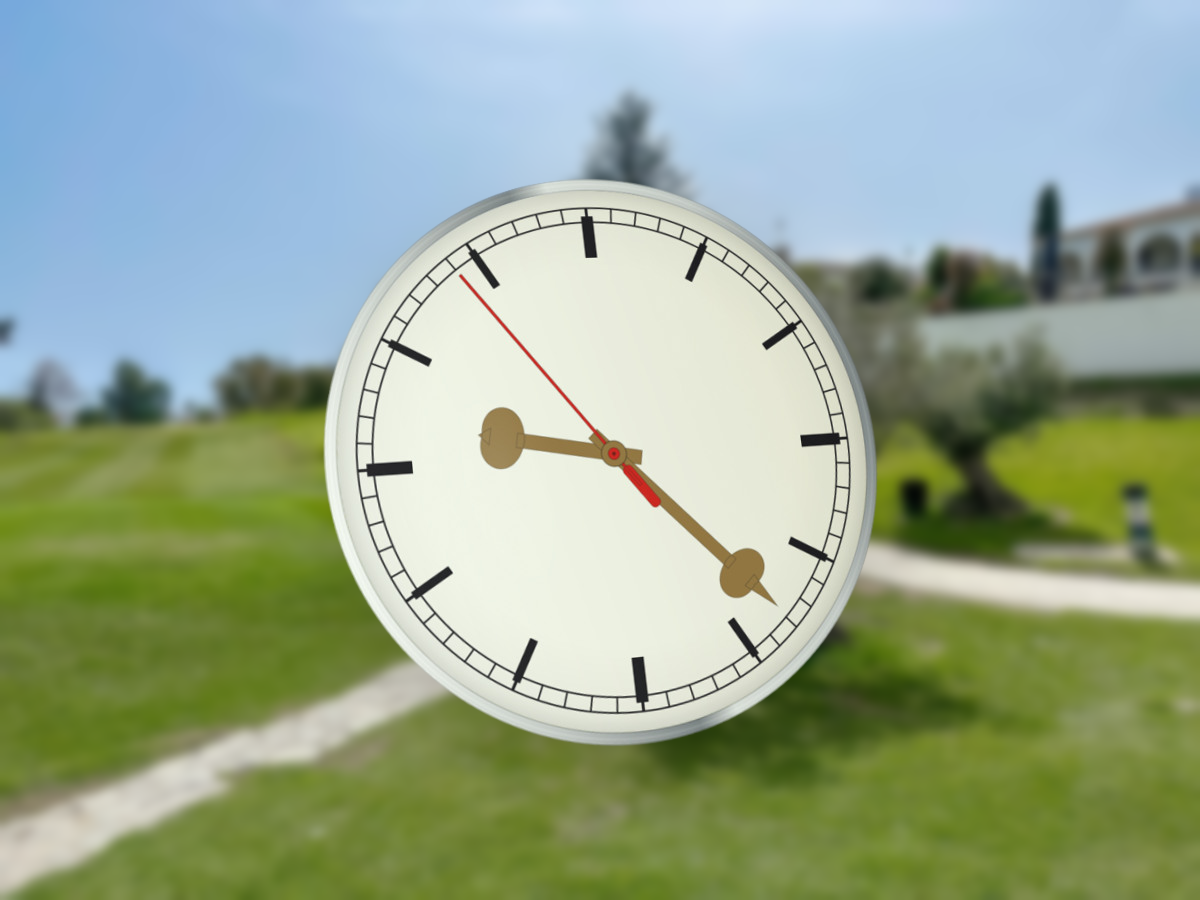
9:22:54
